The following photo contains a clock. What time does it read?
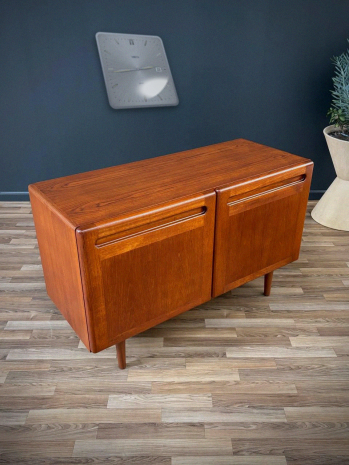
2:44
